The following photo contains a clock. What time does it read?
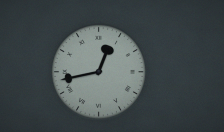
12:43
